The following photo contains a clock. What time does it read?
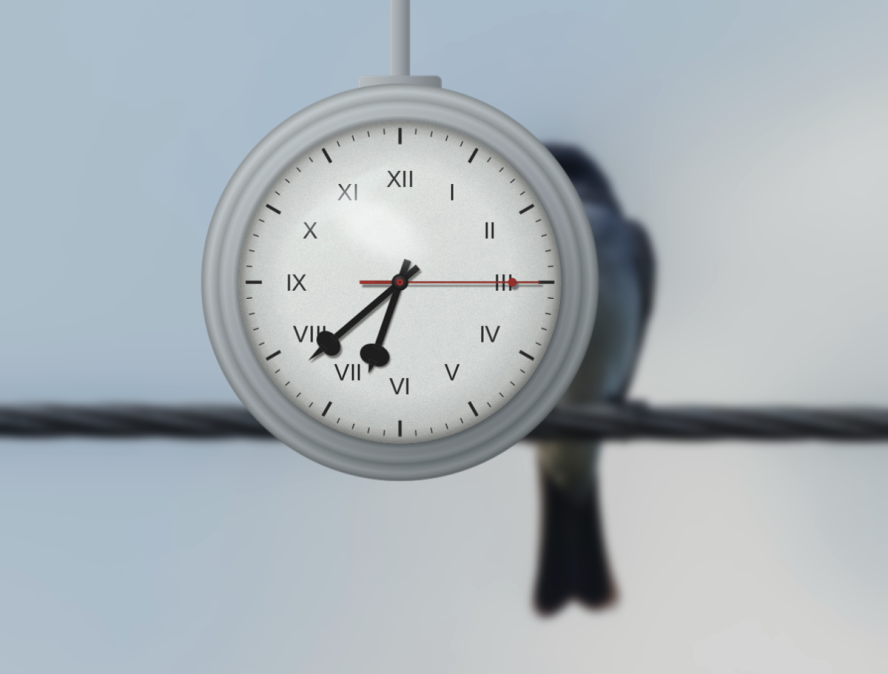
6:38:15
